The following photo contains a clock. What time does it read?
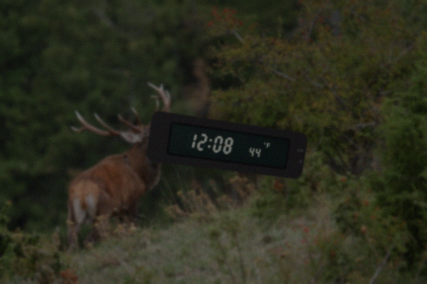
12:08
